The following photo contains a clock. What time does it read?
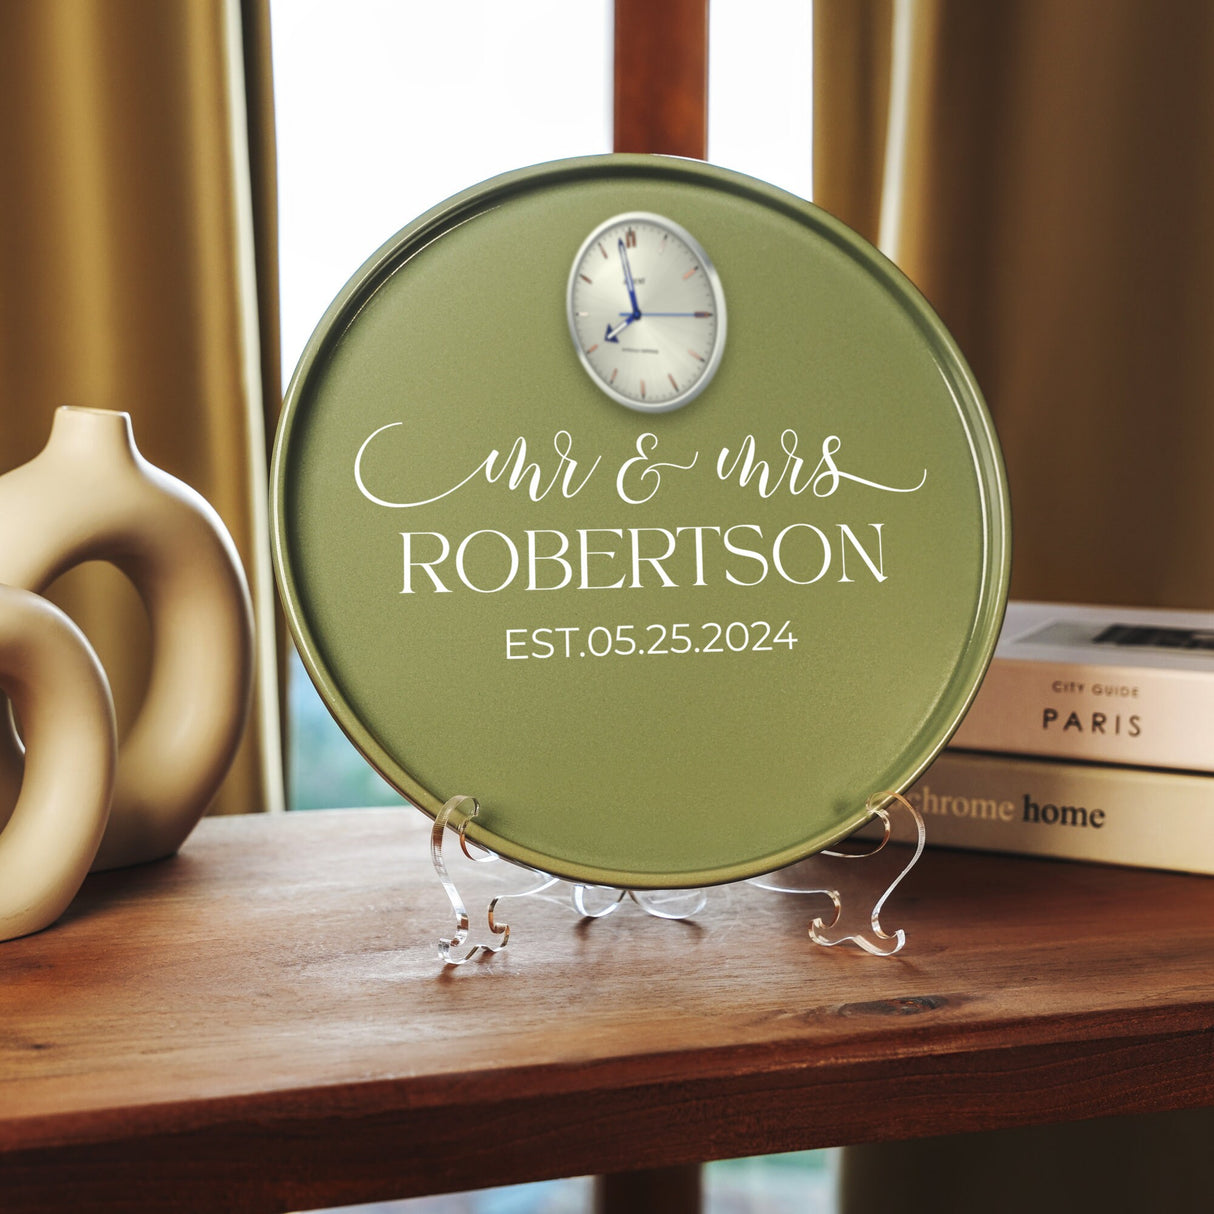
7:58:15
